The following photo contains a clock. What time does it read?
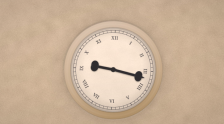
9:17
